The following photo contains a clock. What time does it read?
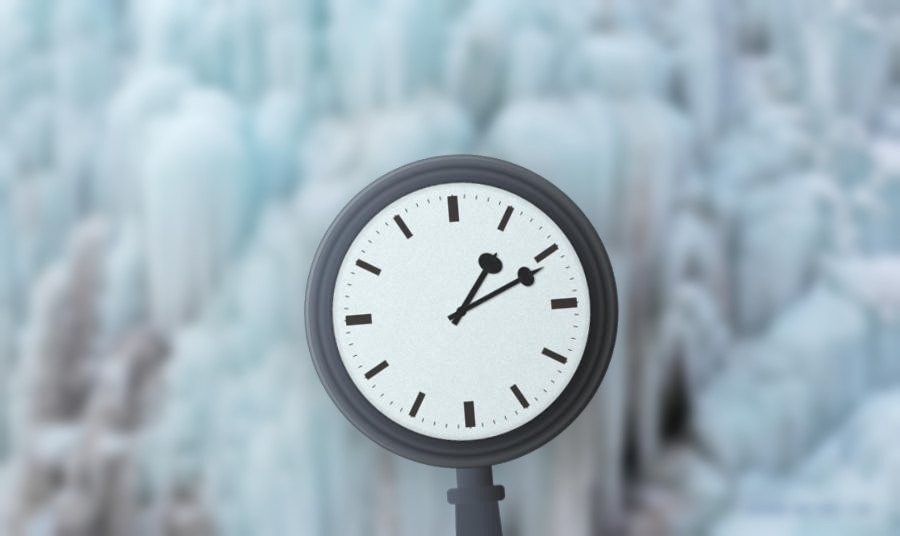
1:11
